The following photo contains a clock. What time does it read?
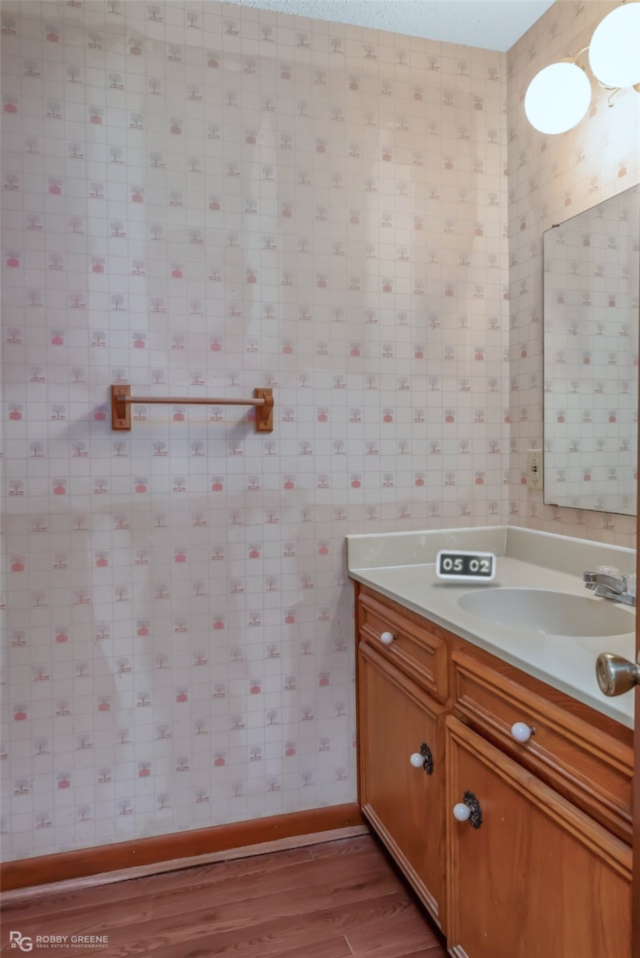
5:02
